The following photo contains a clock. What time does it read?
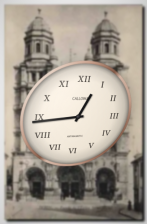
12:44
